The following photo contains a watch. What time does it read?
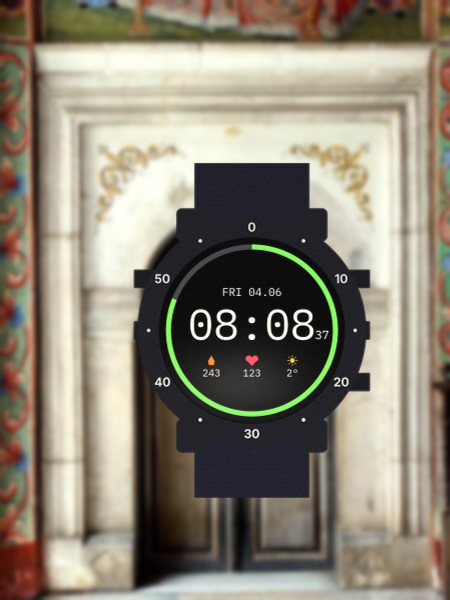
8:08:37
